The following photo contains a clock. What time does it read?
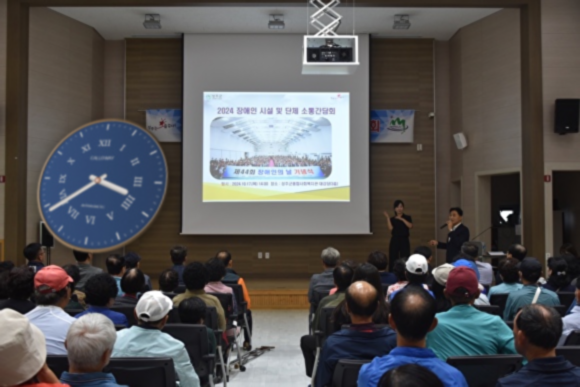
3:39
